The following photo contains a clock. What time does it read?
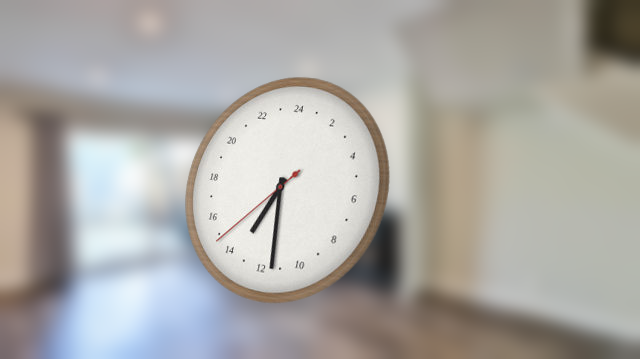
13:28:37
